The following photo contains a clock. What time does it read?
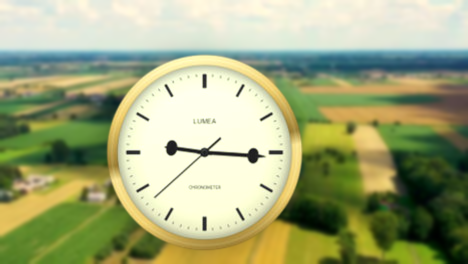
9:15:38
